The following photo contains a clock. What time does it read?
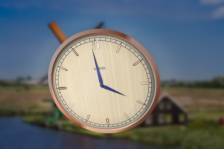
3:59
